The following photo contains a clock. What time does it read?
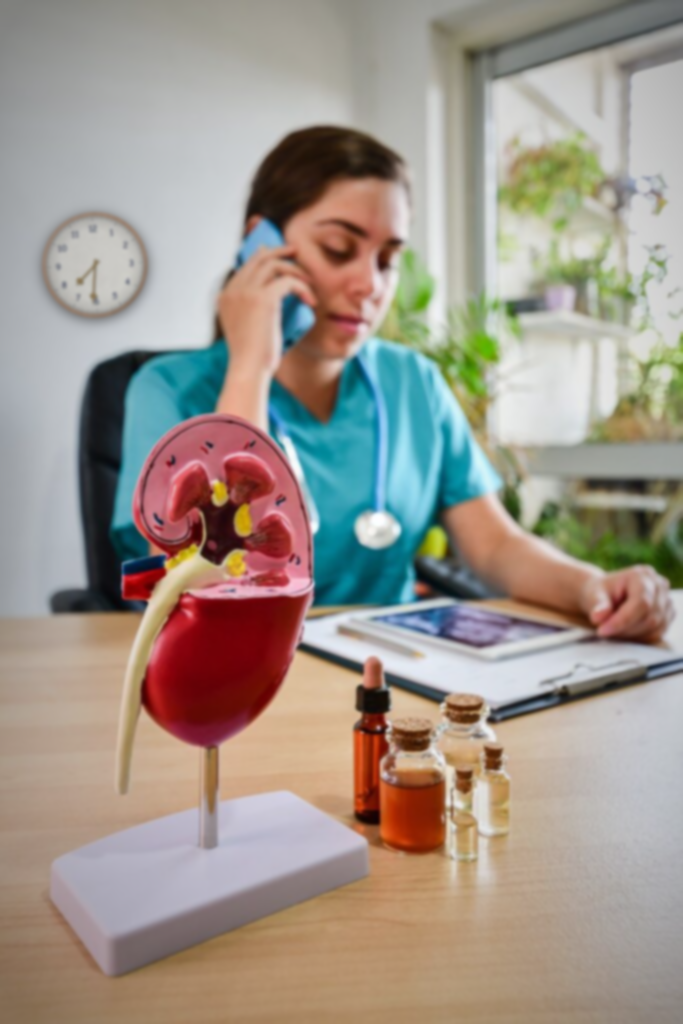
7:31
